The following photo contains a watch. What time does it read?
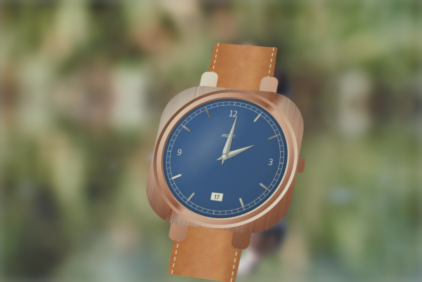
2:01
